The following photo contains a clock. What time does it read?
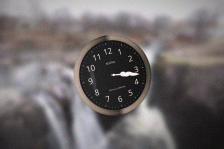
3:17
